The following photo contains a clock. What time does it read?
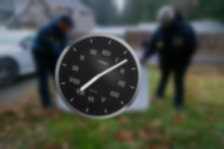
7:07
